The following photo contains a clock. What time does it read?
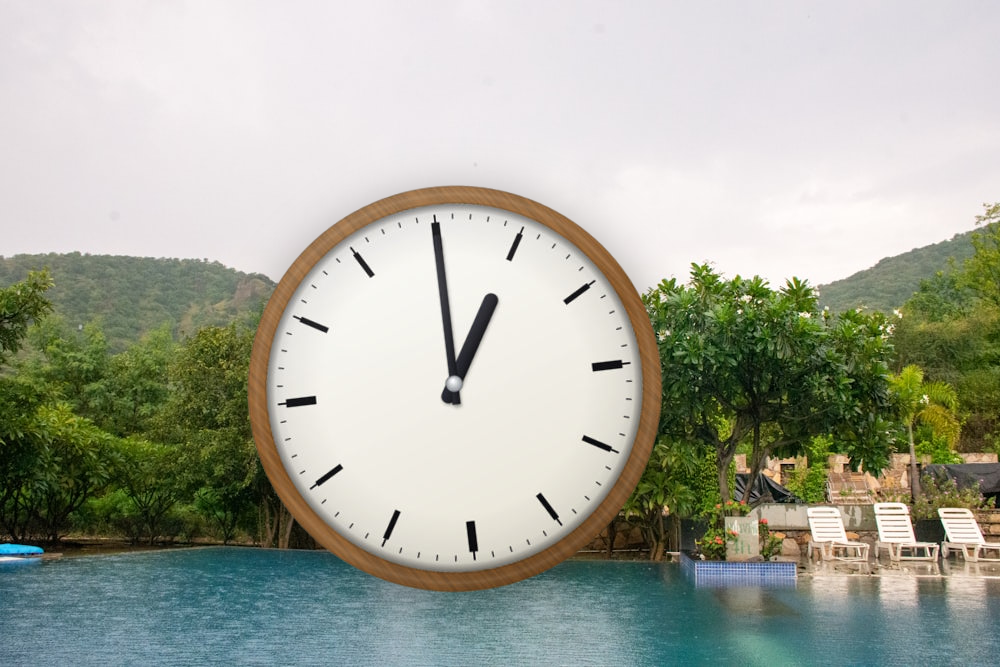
1:00
